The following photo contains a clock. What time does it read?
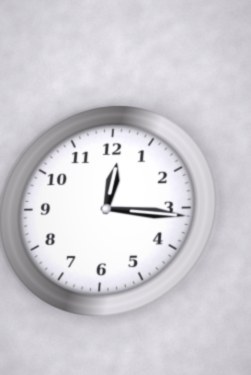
12:16
